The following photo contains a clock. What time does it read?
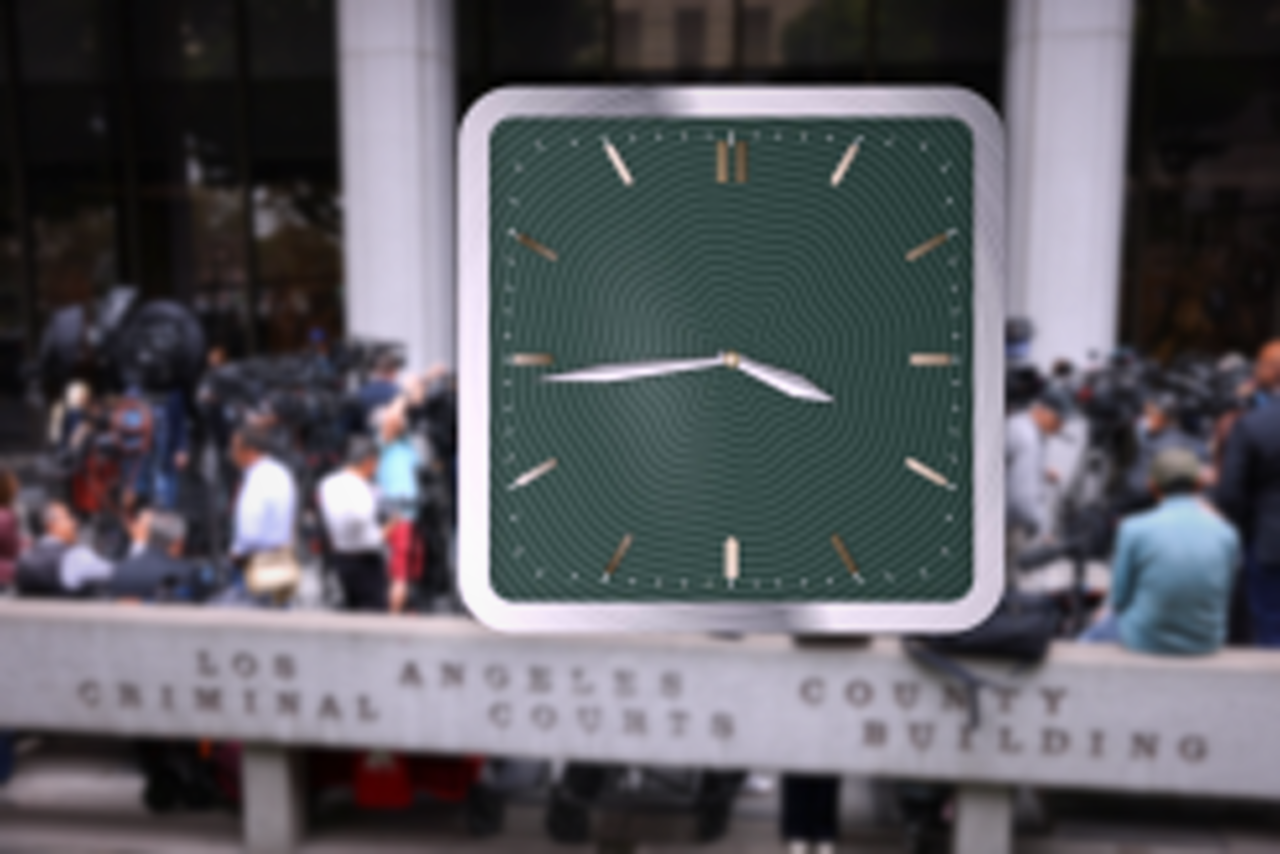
3:44
